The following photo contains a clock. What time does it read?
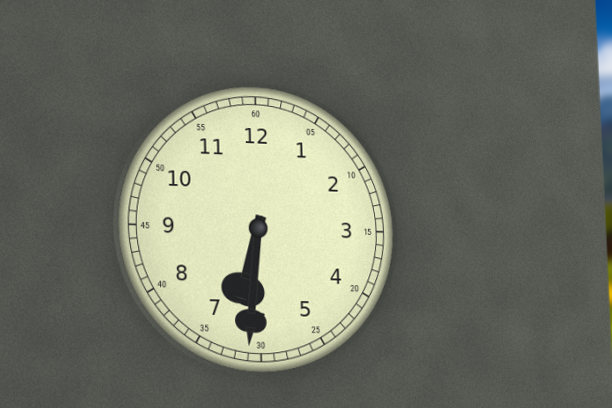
6:31
